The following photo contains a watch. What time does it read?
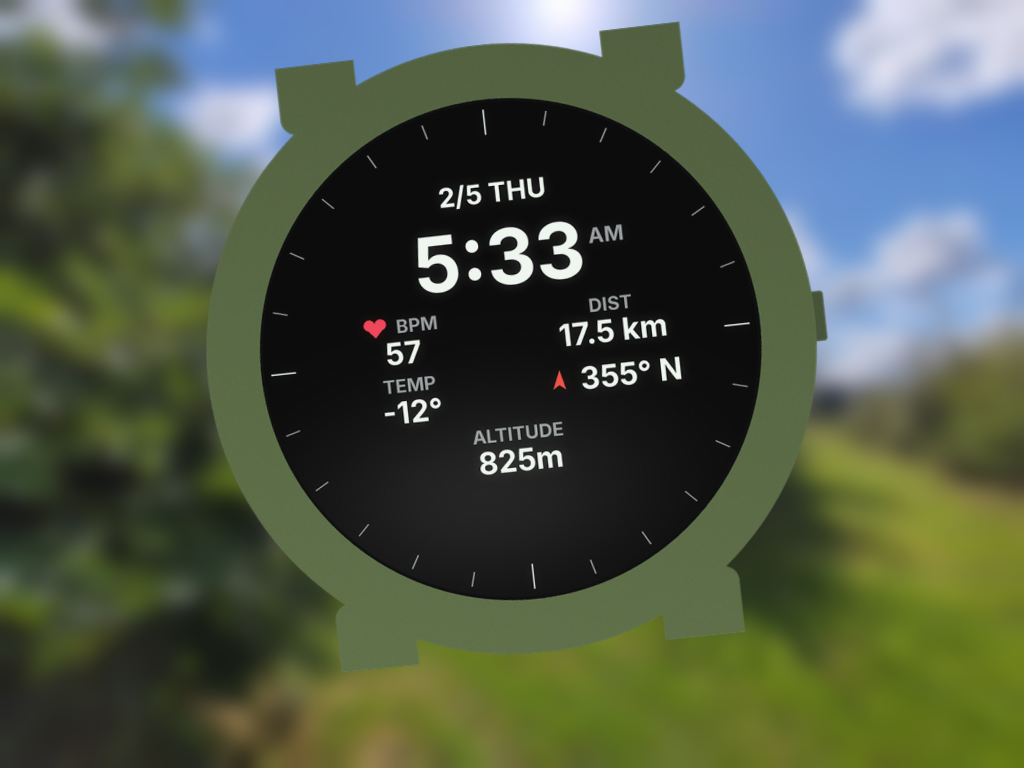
5:33
